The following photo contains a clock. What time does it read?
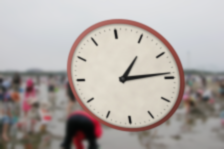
1:14
